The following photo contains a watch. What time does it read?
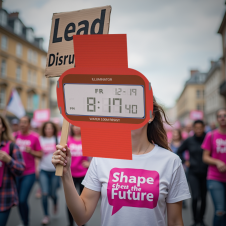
8:17:40
